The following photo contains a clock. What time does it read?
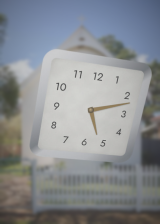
5:12
